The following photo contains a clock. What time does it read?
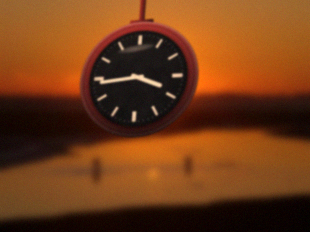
3:44
